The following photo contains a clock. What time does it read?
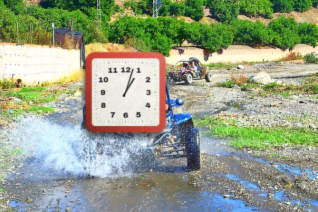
1:03
